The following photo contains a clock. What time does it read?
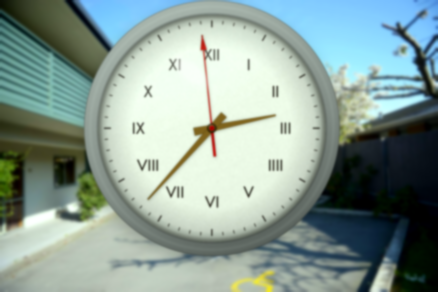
2:36:59
